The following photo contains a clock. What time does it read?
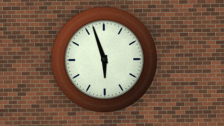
5:57
